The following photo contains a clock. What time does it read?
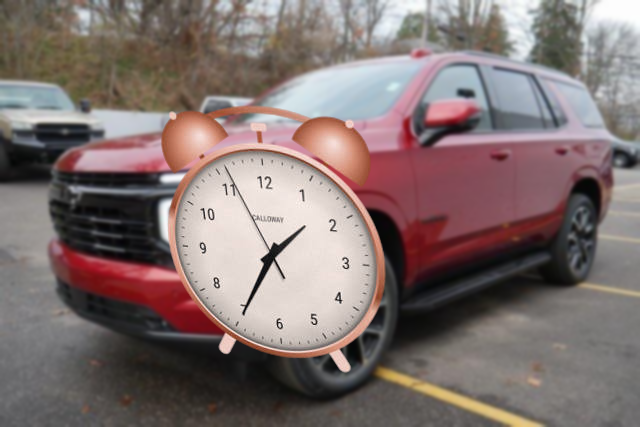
1:34:56
